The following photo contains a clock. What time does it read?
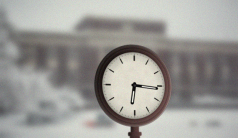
6:16
